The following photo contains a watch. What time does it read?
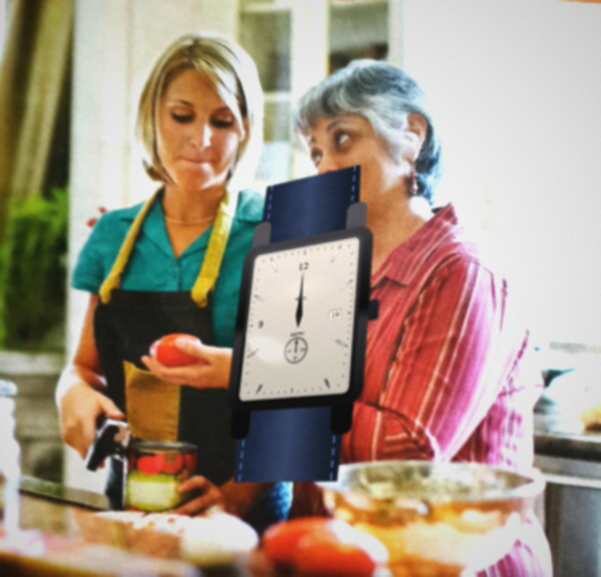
12:00
